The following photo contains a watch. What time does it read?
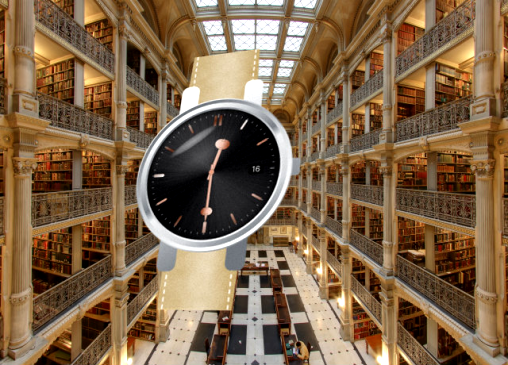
12:30
